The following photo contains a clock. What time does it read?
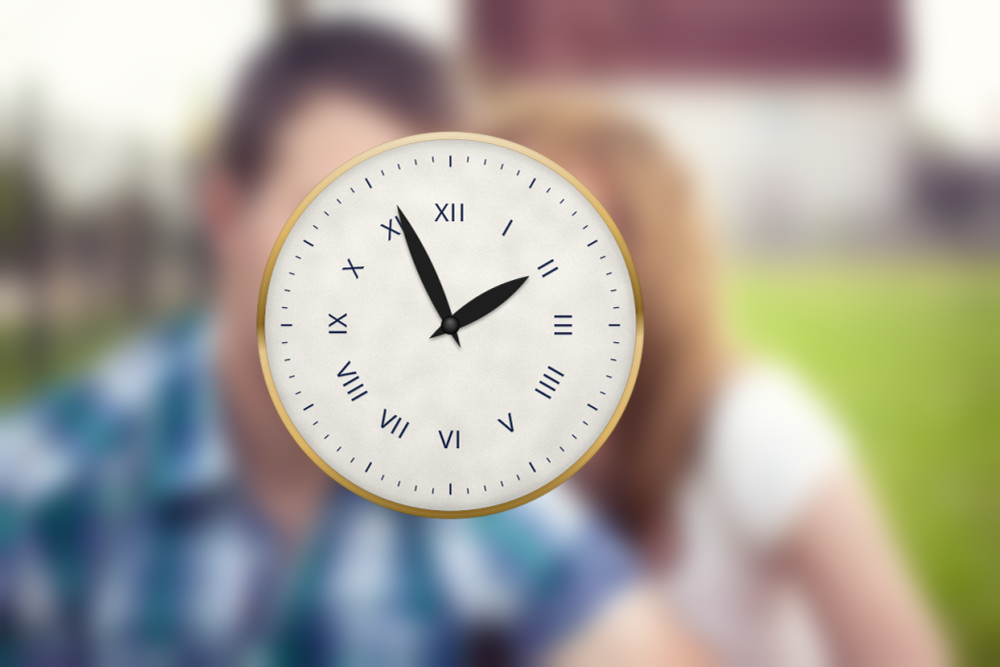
1:56
